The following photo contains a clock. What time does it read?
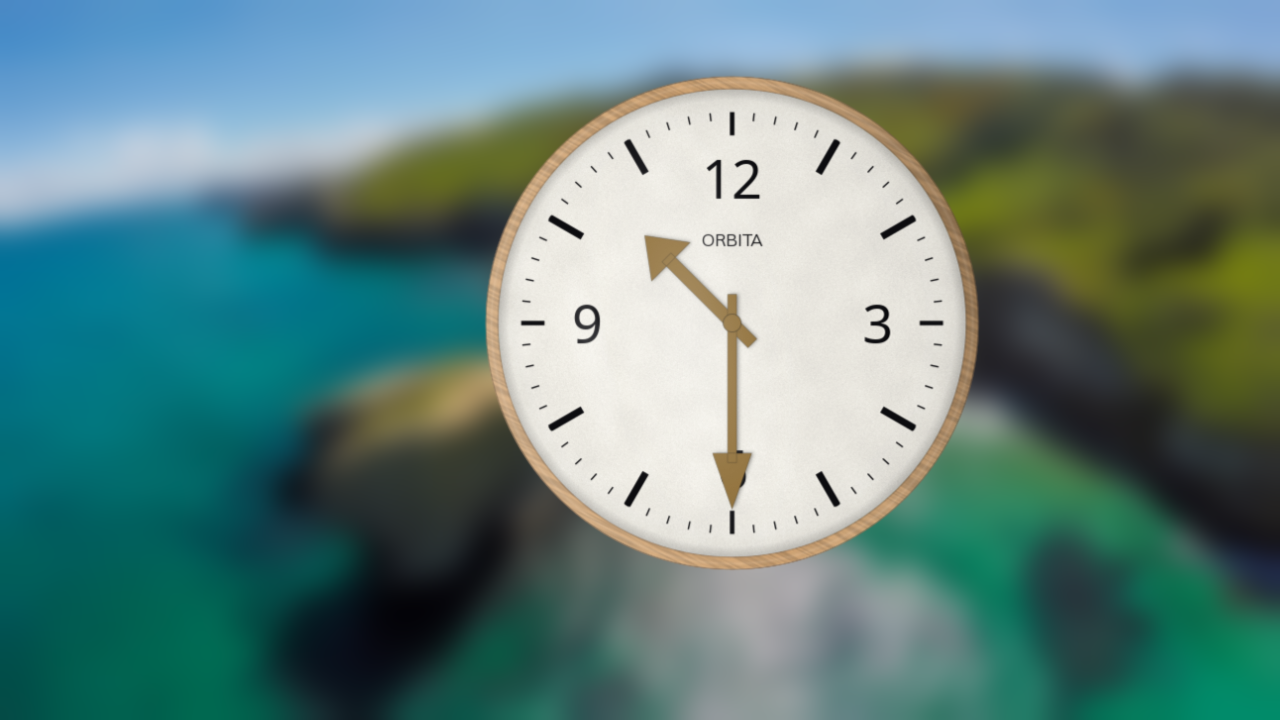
10:30
